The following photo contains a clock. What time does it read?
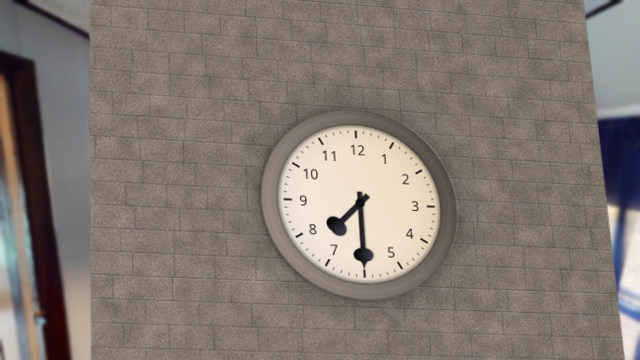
7:30
